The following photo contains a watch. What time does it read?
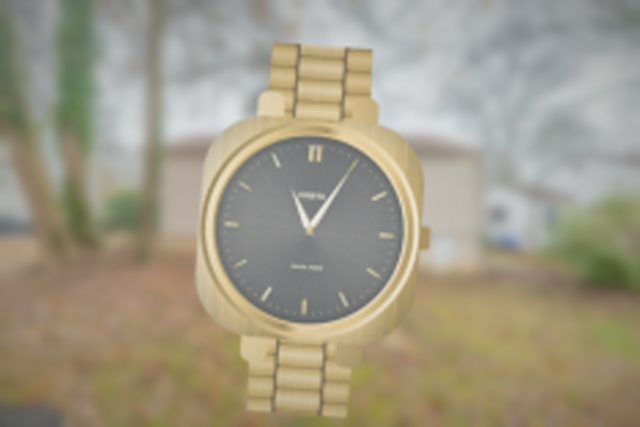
11:05
